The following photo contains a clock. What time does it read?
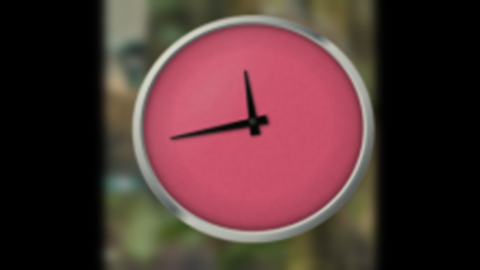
11:43
